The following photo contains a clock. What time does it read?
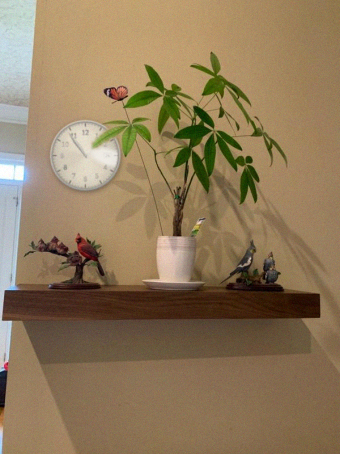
10:54
